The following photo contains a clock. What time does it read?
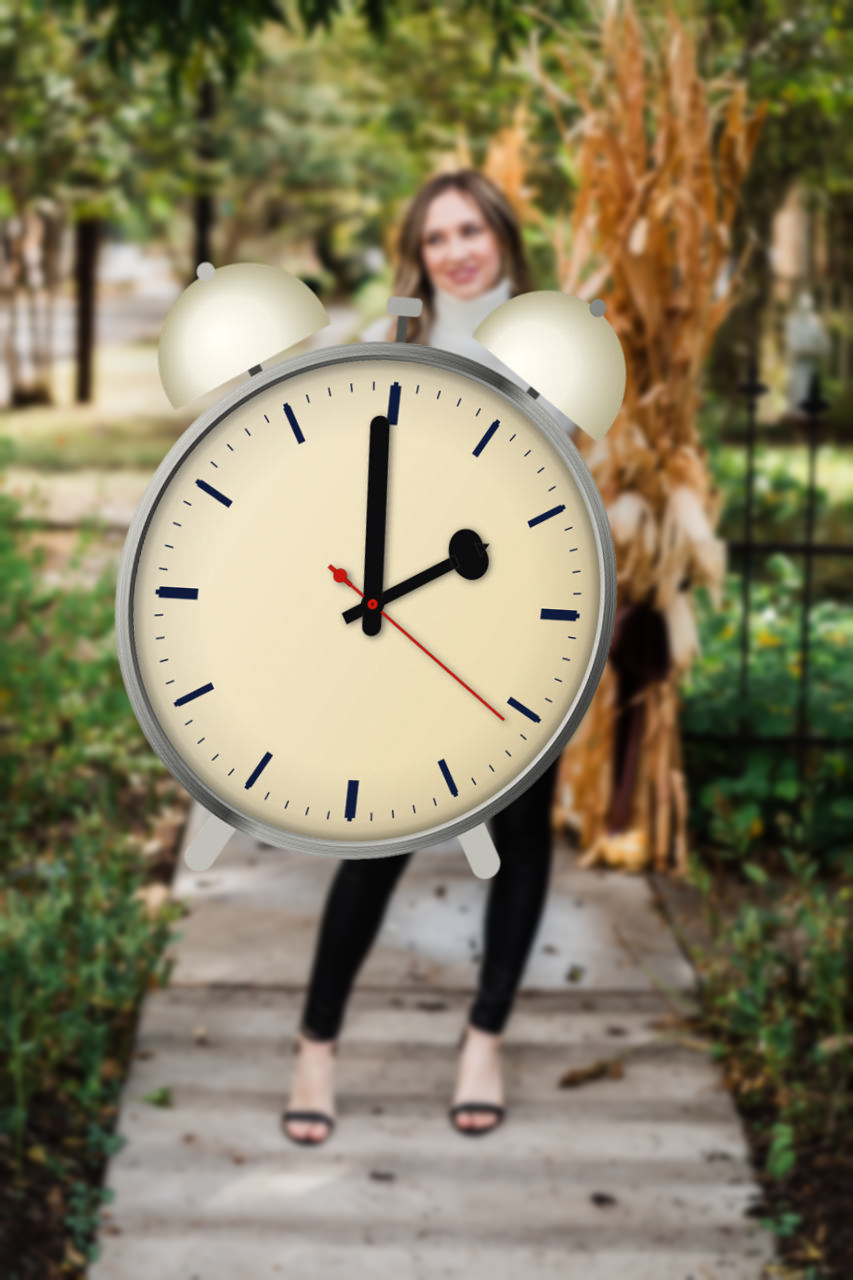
1:59:21
